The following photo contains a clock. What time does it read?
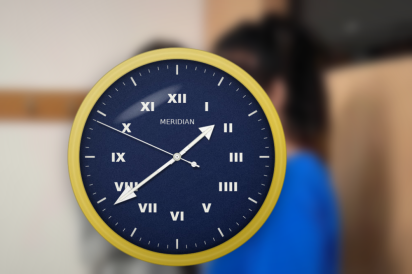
1:38:49
